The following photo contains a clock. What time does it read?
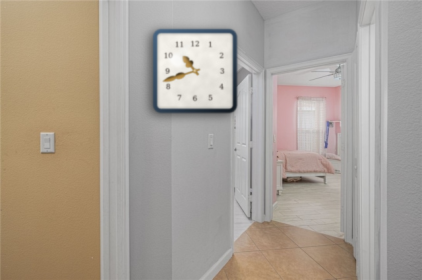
10:42
